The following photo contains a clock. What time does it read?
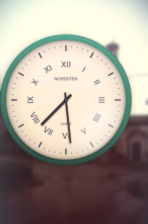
7:29
